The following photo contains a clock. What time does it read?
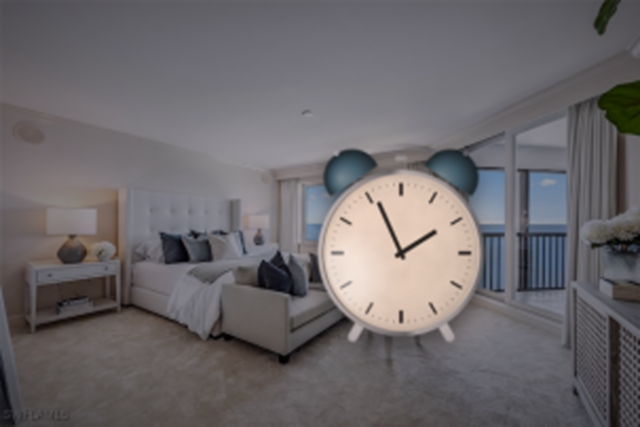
1:56
